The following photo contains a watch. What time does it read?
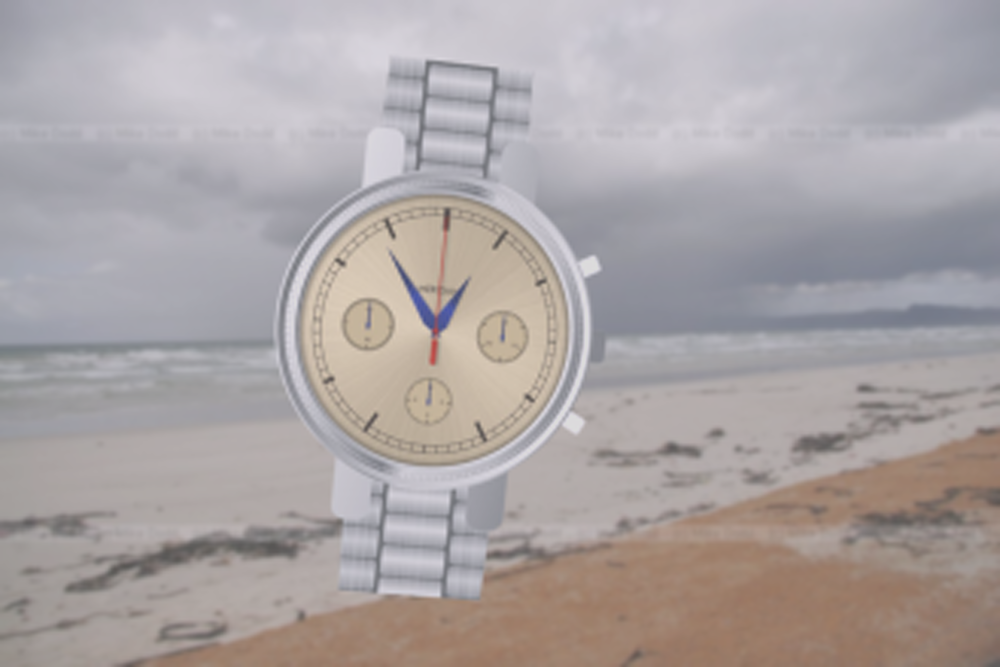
12:54
